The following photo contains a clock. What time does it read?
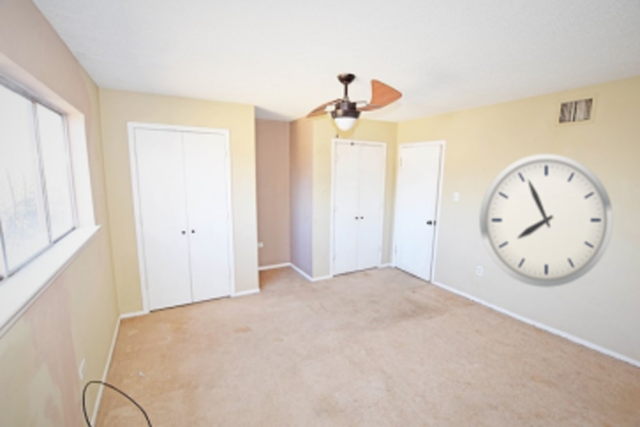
7:56
